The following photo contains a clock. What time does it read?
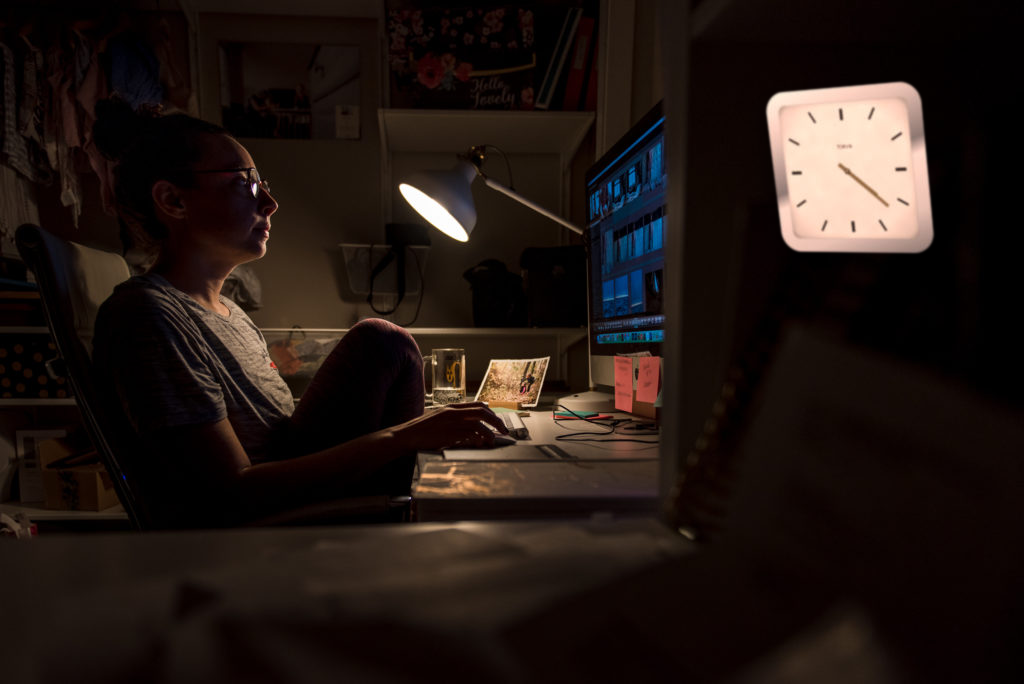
4:22
